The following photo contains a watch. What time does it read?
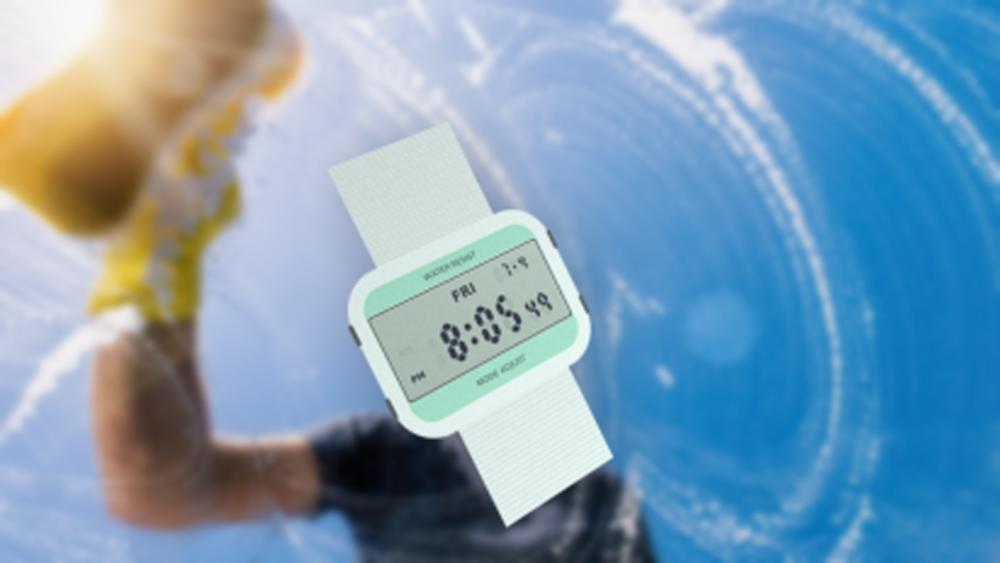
8:05:49
